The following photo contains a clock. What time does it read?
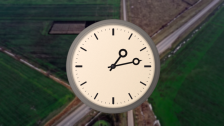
1:13
